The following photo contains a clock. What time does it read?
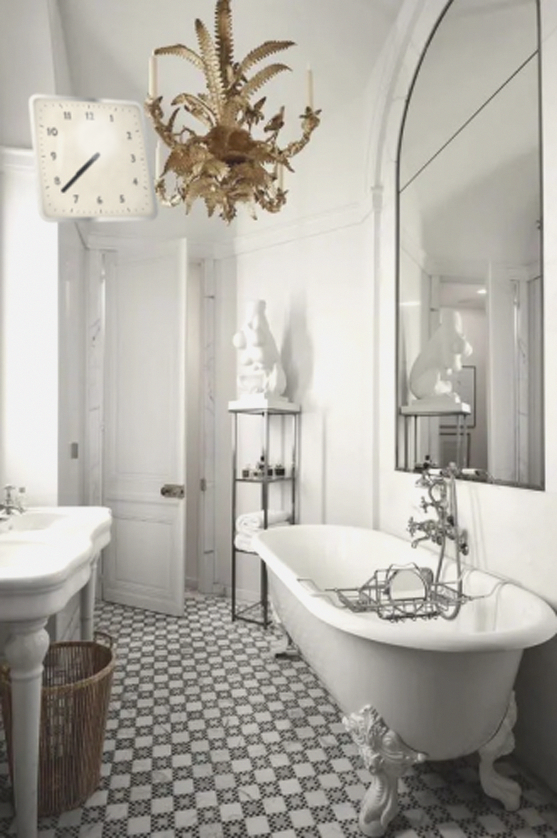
7:38
